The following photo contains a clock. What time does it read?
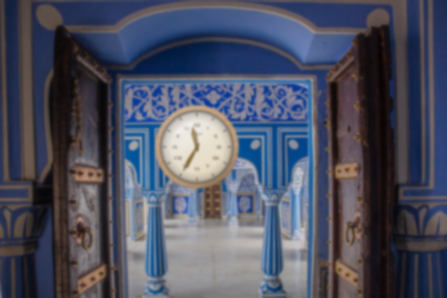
11:35
